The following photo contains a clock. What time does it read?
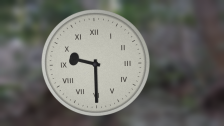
9:30
